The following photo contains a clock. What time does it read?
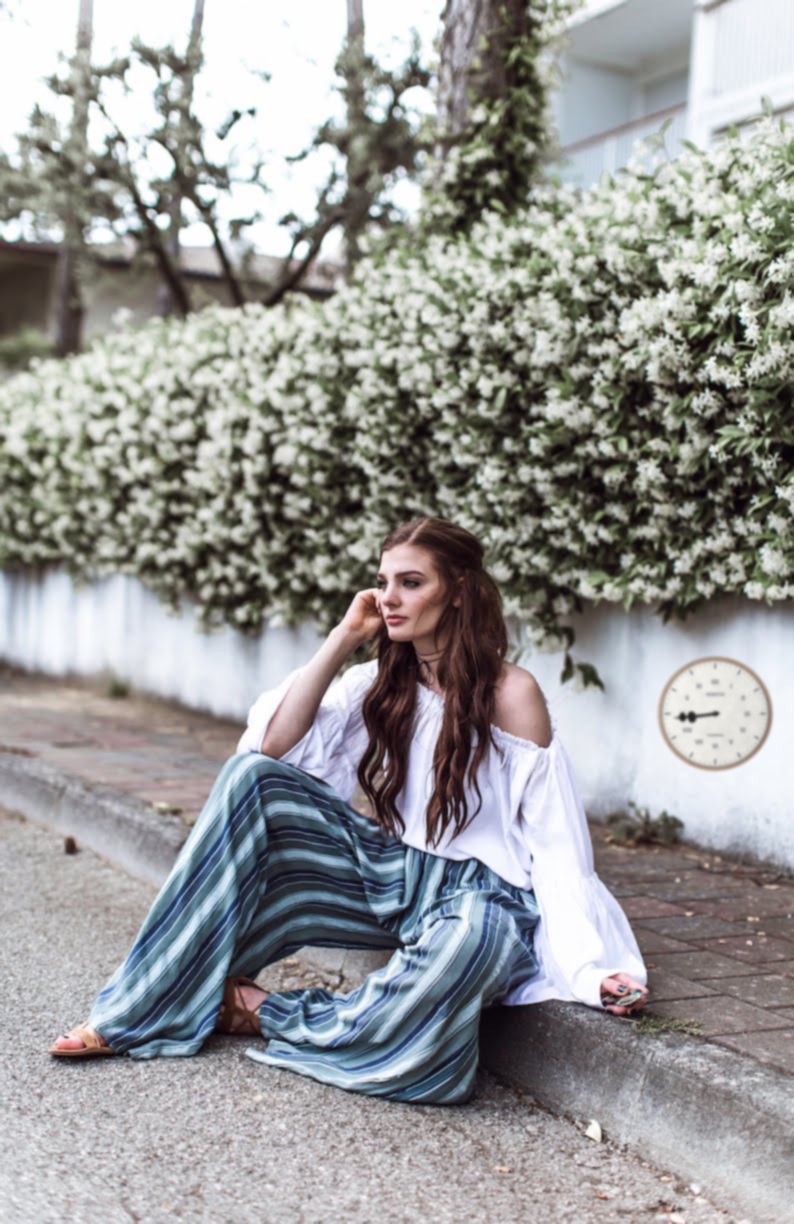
8:44
